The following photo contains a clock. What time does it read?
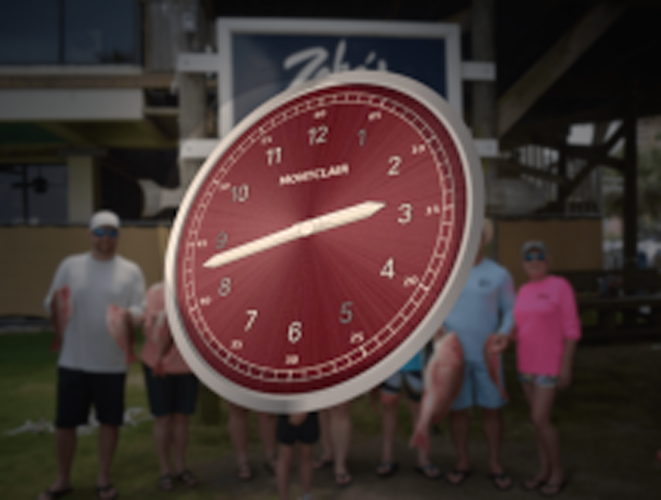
2:43
